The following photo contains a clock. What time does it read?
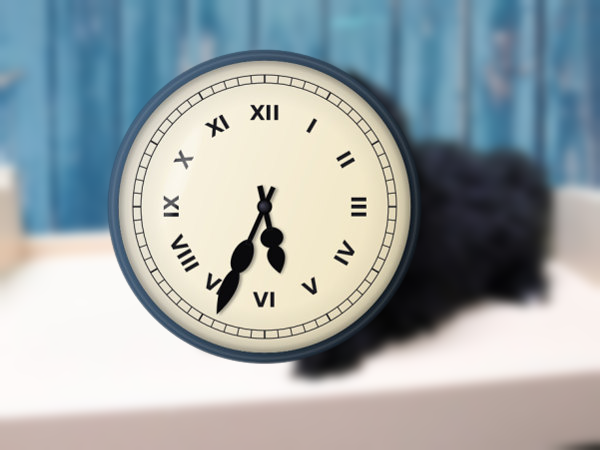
5:34
